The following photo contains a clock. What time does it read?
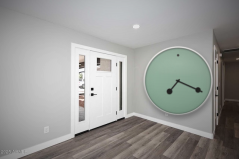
7:19
